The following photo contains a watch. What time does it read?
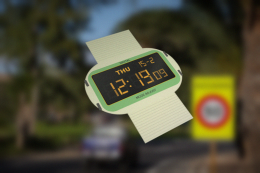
12:19:09
